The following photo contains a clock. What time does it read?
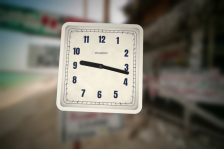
9:17
